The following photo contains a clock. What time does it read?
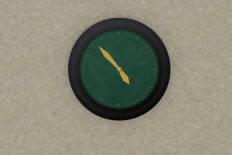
4:53
